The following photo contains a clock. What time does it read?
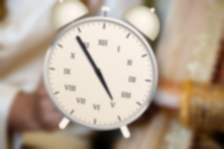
4:54
